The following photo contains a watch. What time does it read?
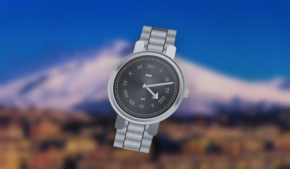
4:12
